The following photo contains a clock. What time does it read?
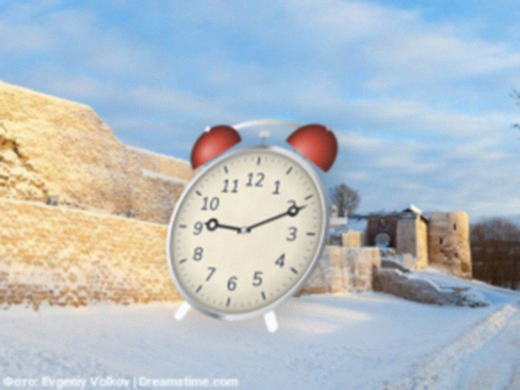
9:11
